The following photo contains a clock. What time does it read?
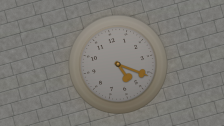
5:21
